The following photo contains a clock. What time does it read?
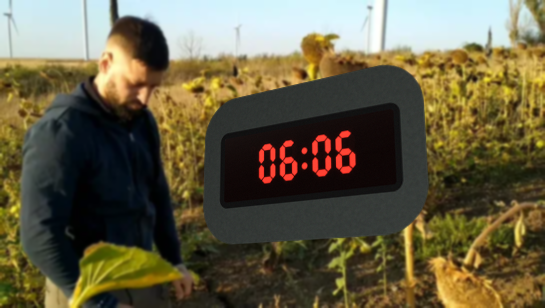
6:06
